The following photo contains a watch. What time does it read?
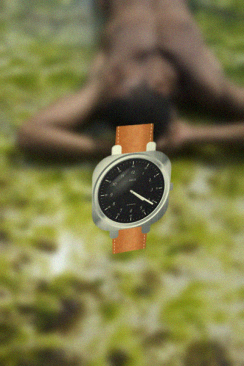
4:21
